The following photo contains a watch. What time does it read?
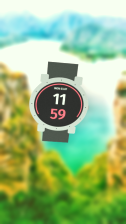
11:59
